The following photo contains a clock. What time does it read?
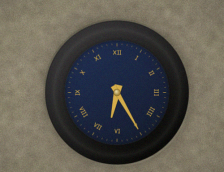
6:25
